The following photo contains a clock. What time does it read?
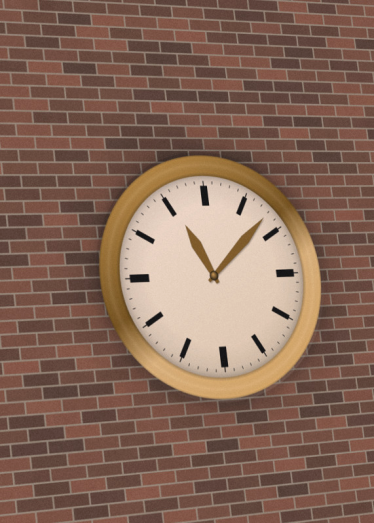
11:08
